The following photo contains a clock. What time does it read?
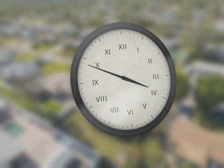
3:49
